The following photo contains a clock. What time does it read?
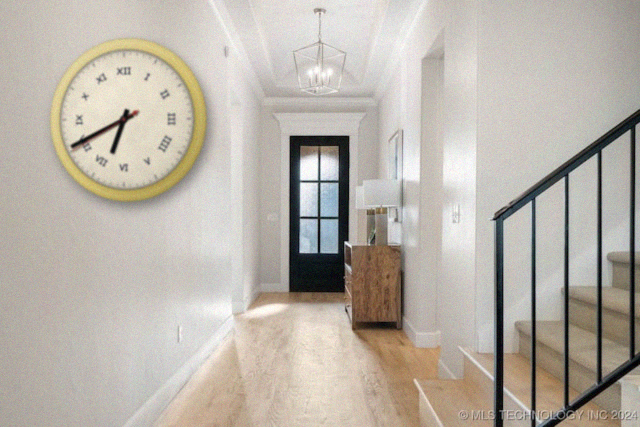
6:40:40
